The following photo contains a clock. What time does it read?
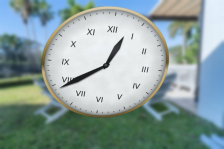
12:39
